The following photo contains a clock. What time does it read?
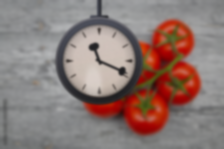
11:19
